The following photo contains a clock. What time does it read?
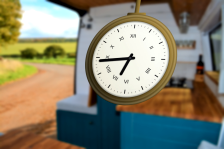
6:44
